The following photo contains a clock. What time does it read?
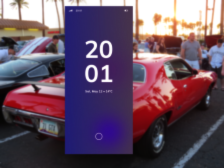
20:01
